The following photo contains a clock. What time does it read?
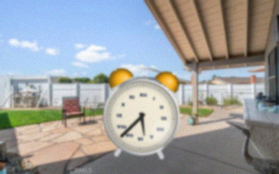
5:37
